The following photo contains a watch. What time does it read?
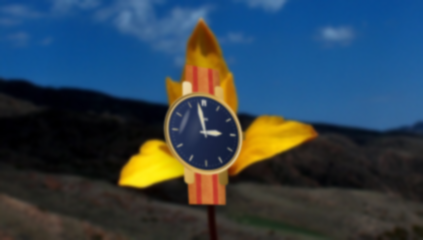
2:58
